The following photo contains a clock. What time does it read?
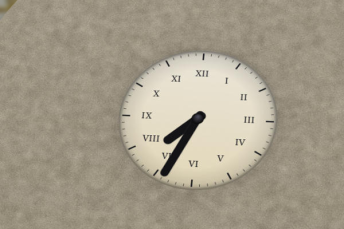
7:34
